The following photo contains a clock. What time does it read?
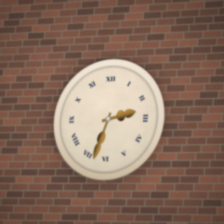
2:33
